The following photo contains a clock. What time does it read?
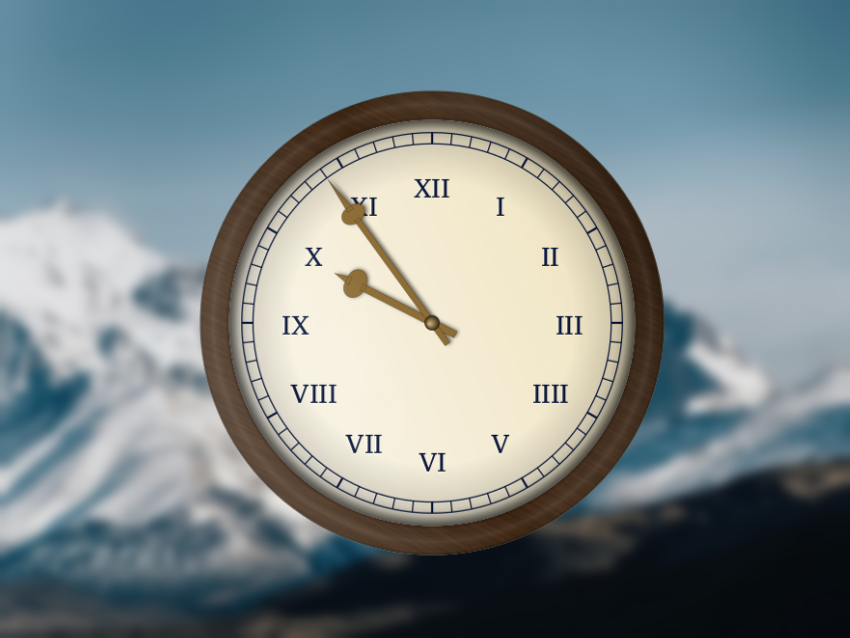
9:54
